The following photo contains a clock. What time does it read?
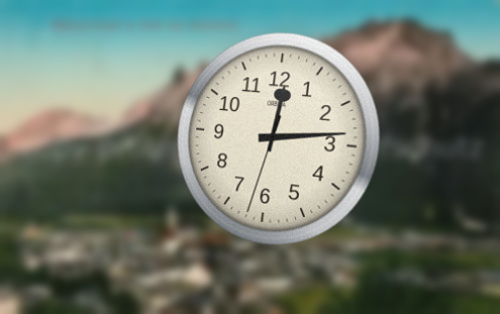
12:13:32
